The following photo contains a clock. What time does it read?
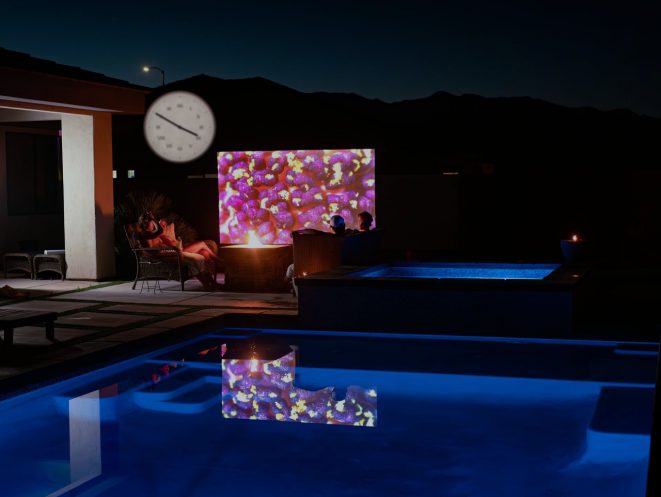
3:50
